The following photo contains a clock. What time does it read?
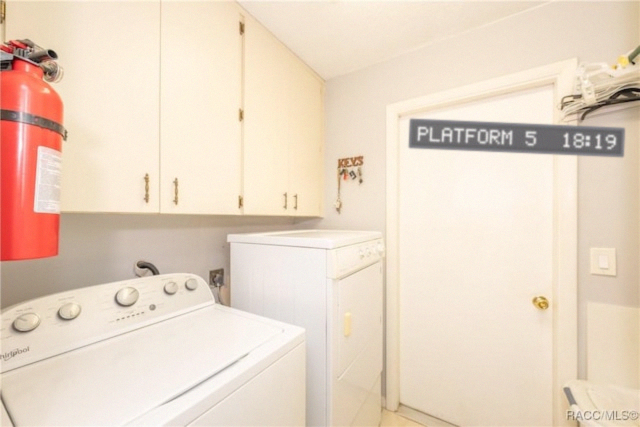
18:19
